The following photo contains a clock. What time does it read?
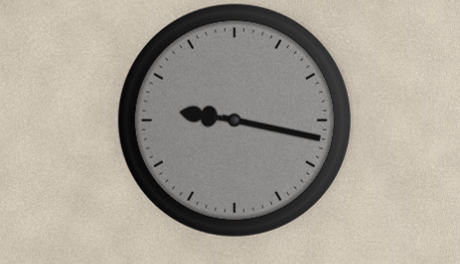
9:17
